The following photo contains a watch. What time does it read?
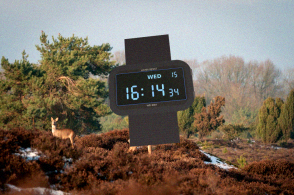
16:14:34
